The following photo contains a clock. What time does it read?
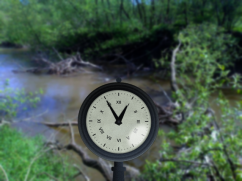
12:55
